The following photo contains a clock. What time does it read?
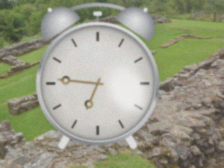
6:46
